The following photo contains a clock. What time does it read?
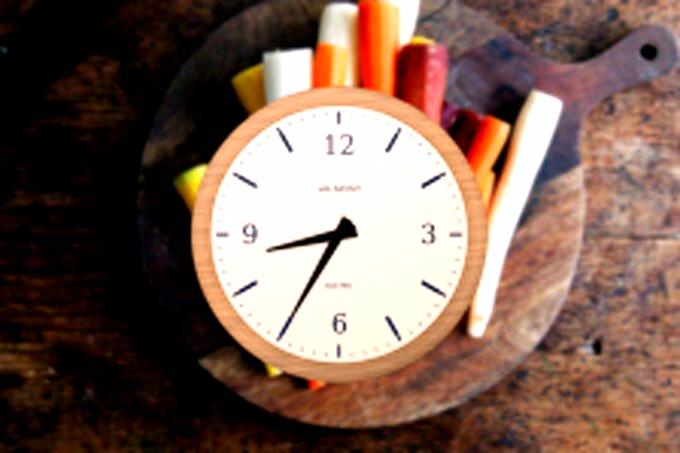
8:35
